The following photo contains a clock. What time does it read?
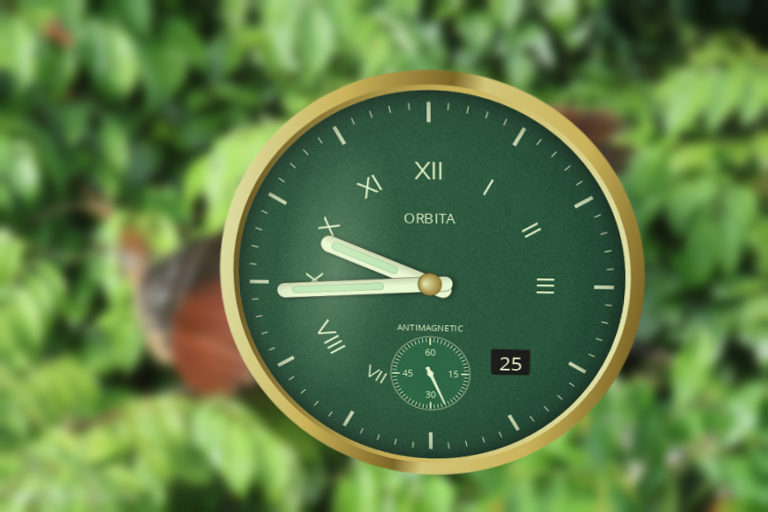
9:44:26
